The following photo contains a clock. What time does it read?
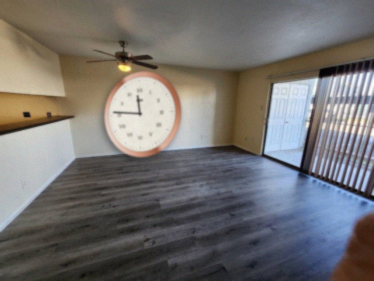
11:46
